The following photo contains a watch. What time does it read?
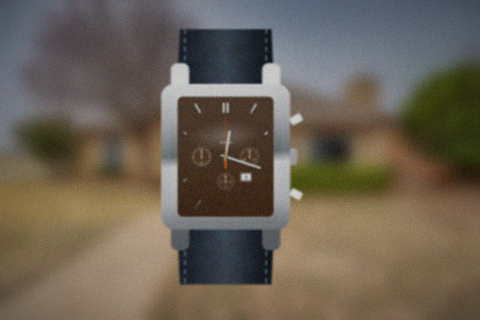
12:18
